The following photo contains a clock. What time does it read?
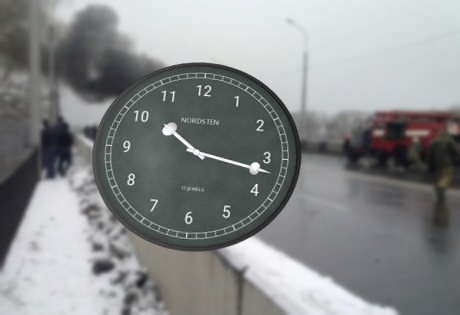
10:17
